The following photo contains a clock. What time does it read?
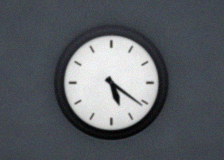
5:21
